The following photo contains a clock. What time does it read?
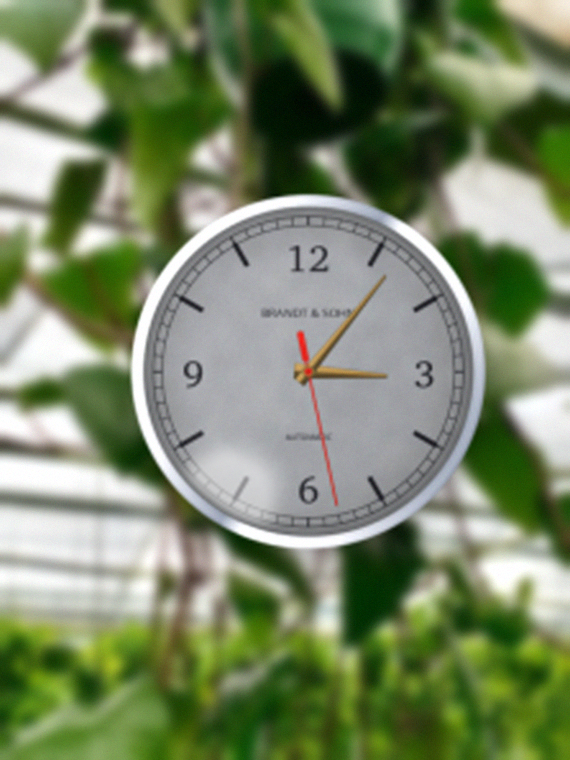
3:06:28
